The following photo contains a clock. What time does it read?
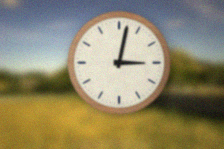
3:02
